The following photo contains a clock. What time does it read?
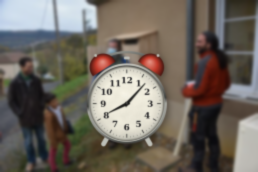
8:07
